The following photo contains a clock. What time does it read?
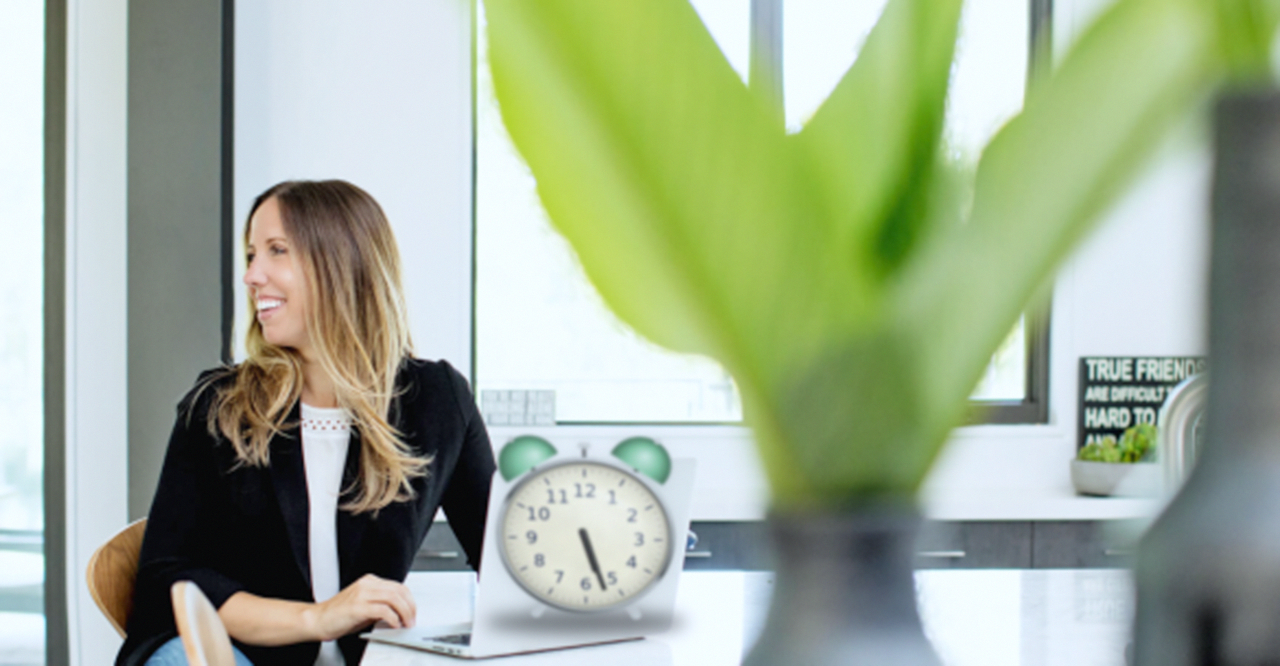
5:27
